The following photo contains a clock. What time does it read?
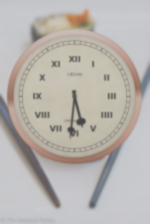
5:31
